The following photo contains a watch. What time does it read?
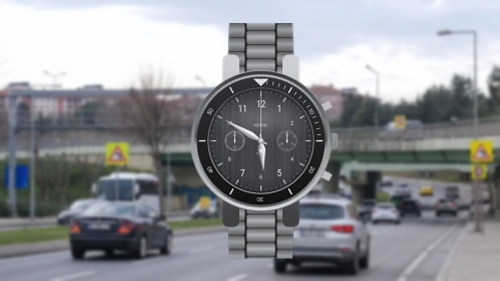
5:50
